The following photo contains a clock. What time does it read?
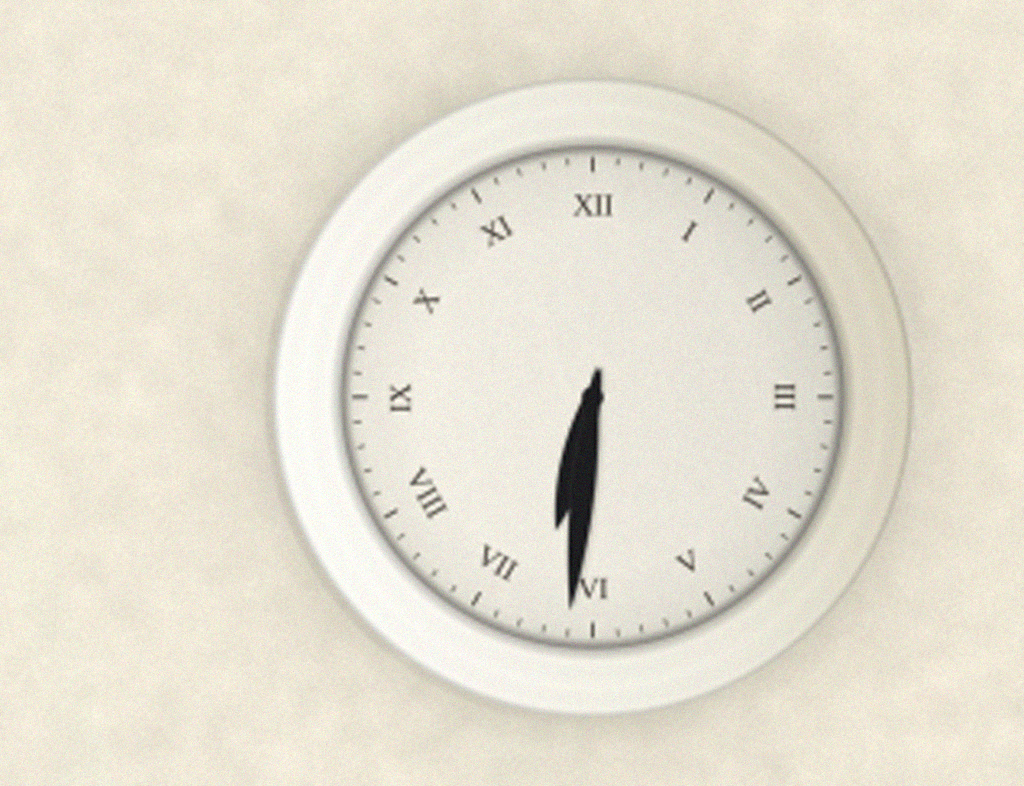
6:31
